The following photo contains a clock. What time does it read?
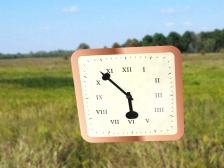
5:53
